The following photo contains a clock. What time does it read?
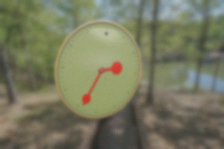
2:34
